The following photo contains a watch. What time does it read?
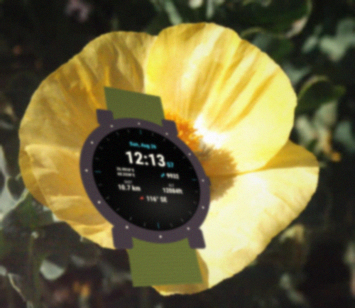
12:13
